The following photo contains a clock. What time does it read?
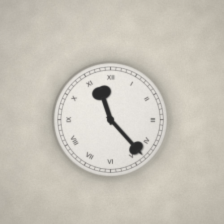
11:23
